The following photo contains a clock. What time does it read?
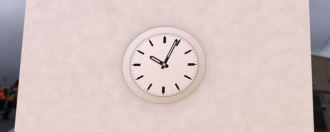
10:04
